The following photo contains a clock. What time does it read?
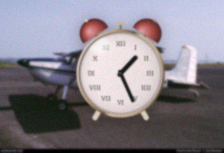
1:26
